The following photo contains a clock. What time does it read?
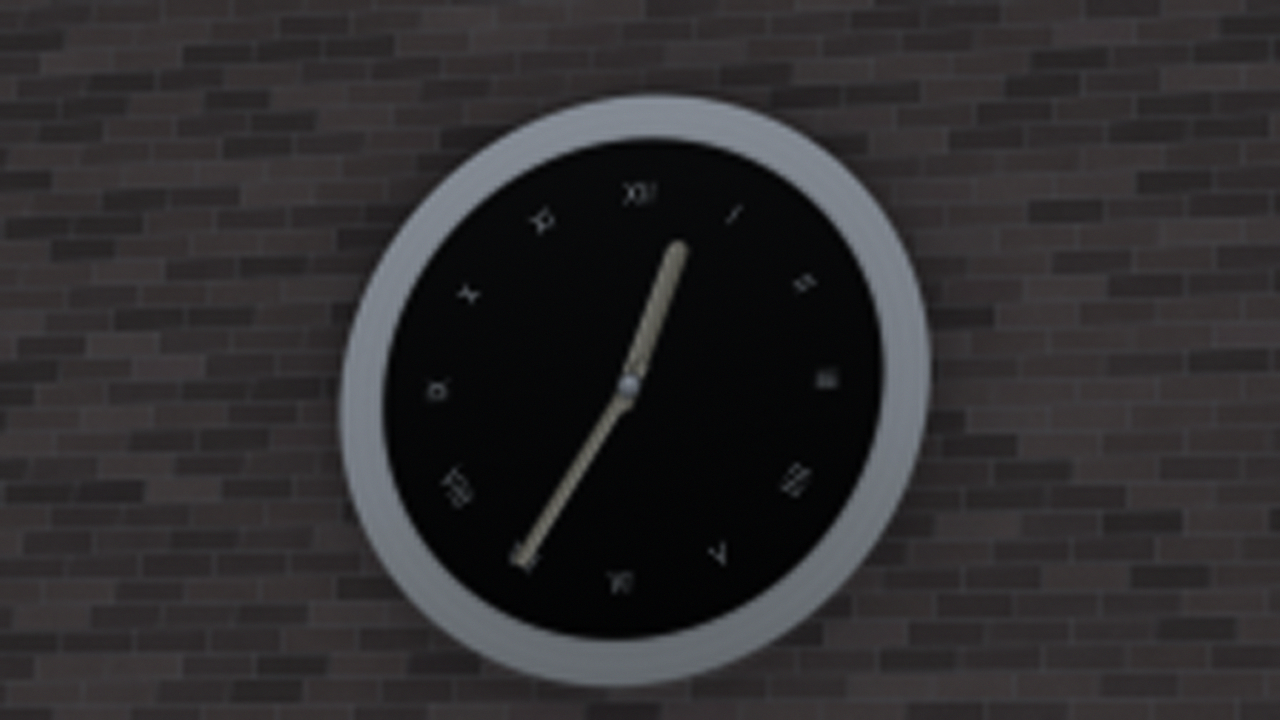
12:35
